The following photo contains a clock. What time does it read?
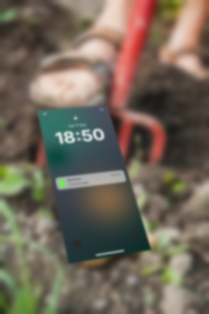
18:50
